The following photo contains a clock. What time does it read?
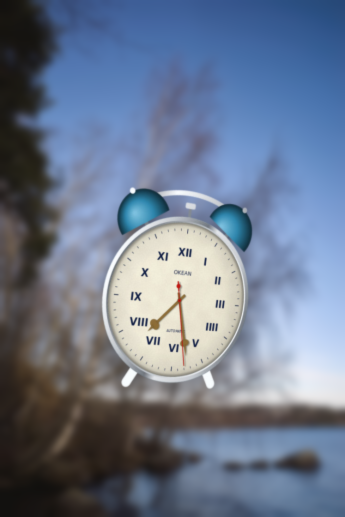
7:27:28
